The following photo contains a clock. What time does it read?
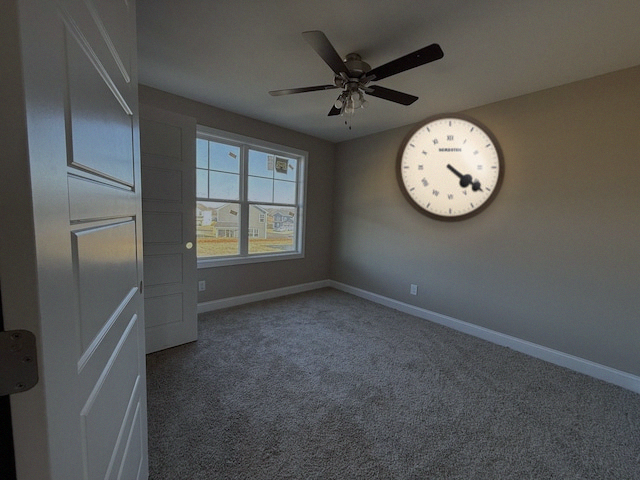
4:21
